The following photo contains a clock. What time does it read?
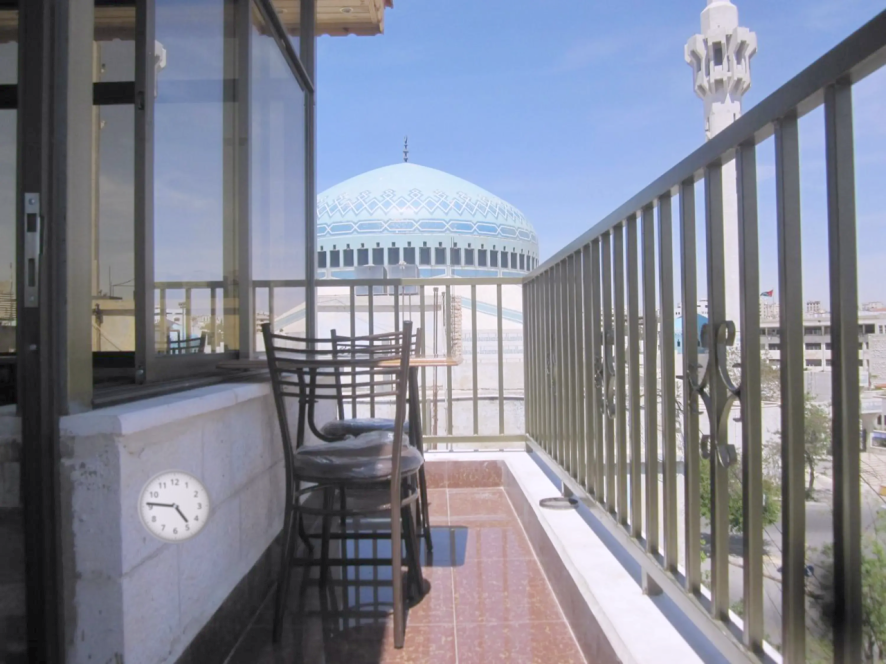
4:46
